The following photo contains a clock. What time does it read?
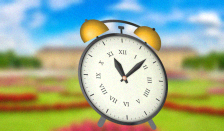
11:08
